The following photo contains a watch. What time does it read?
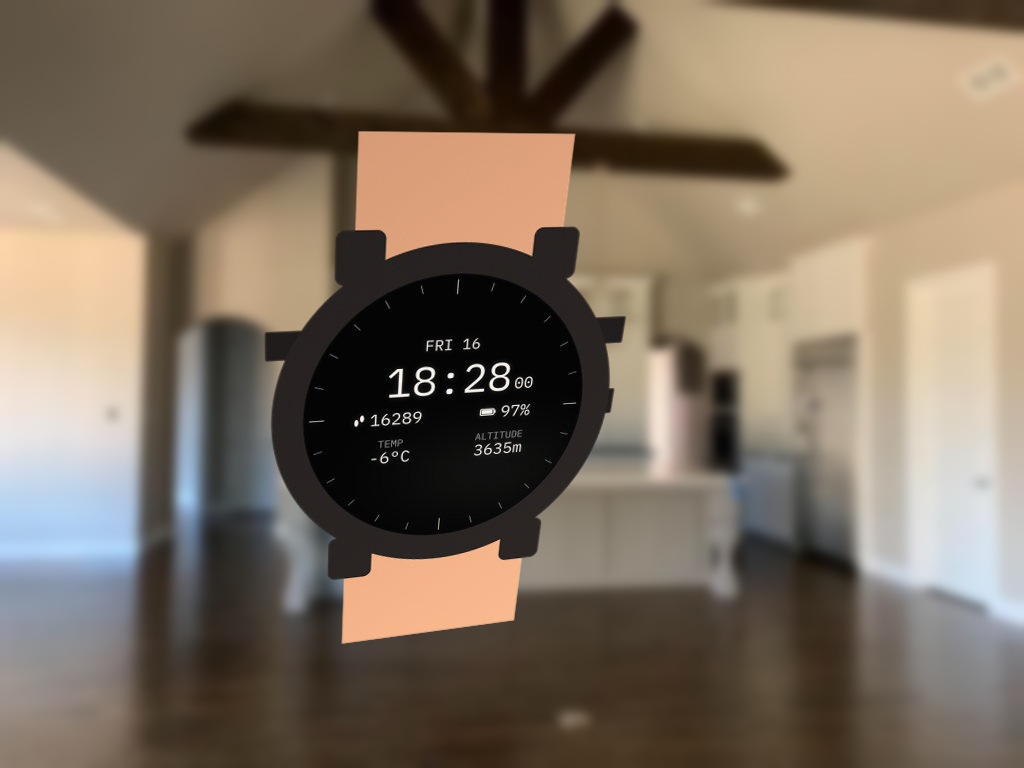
18:28:00
